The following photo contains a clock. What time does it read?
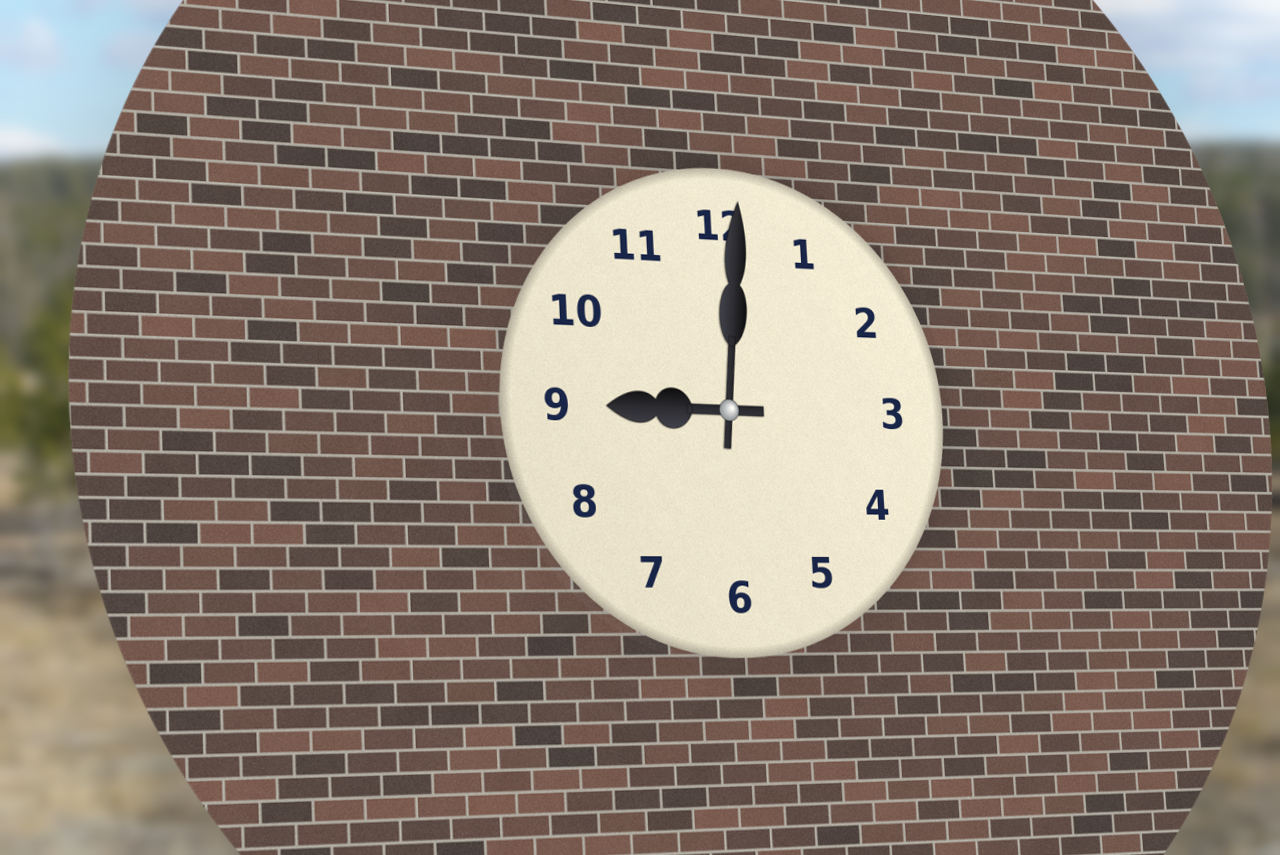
9:01
